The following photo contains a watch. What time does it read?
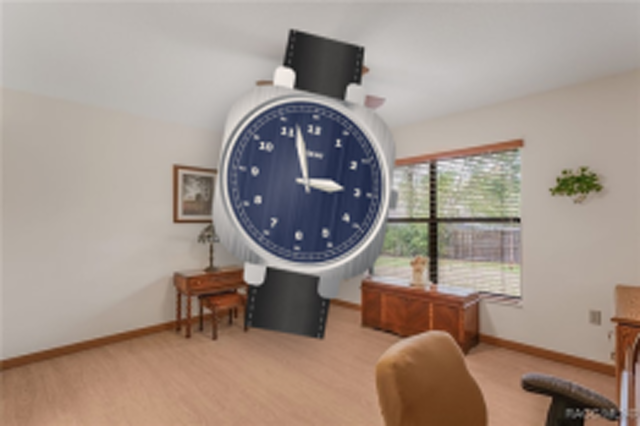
2:57
